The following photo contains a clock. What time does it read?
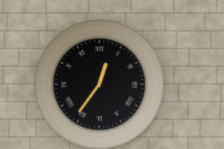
12:36
